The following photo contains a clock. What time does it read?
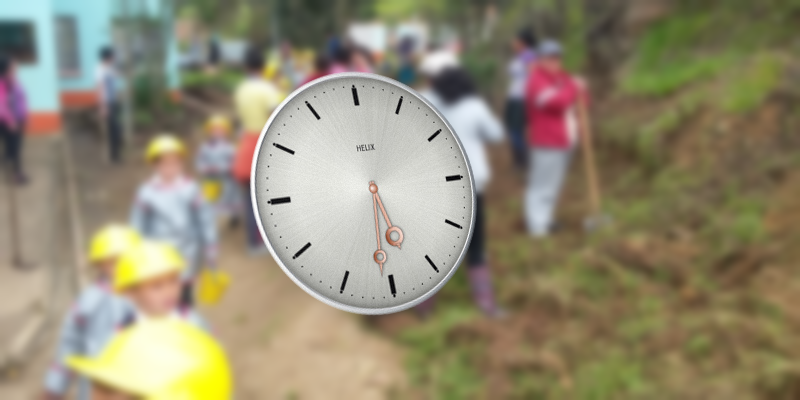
5:31
